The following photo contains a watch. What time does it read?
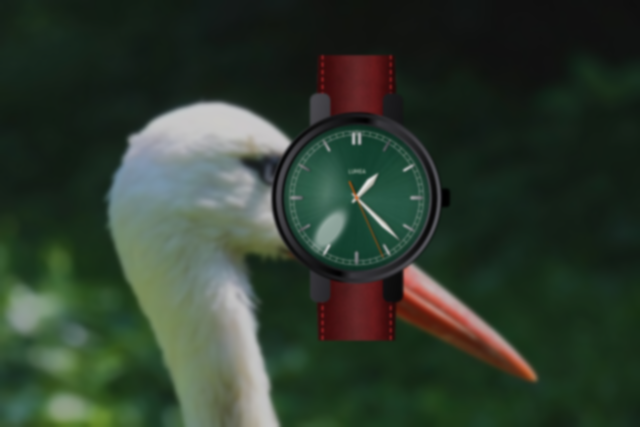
1:22:26
